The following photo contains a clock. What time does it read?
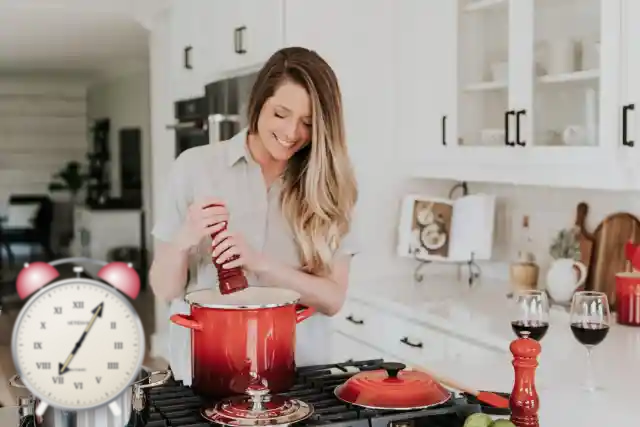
7:05
